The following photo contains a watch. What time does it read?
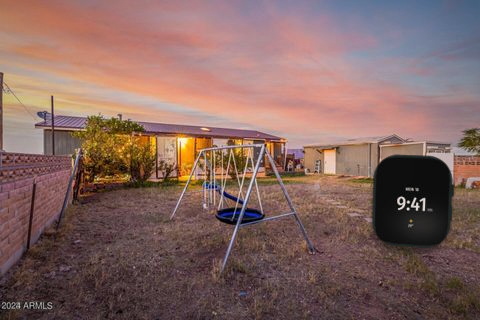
9:41
